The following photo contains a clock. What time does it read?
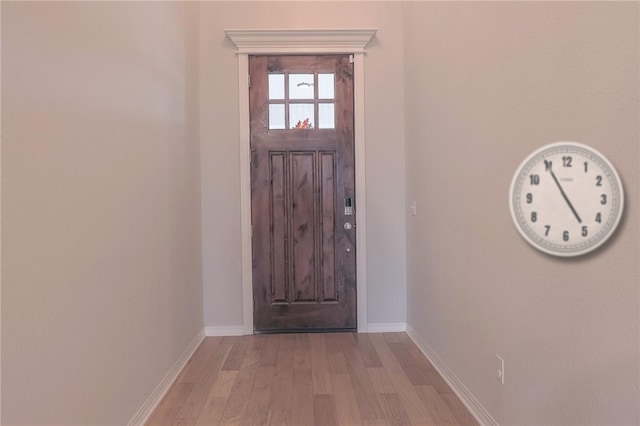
4:55
